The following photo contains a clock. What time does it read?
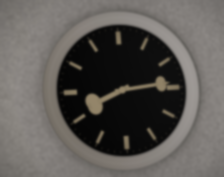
8:14
